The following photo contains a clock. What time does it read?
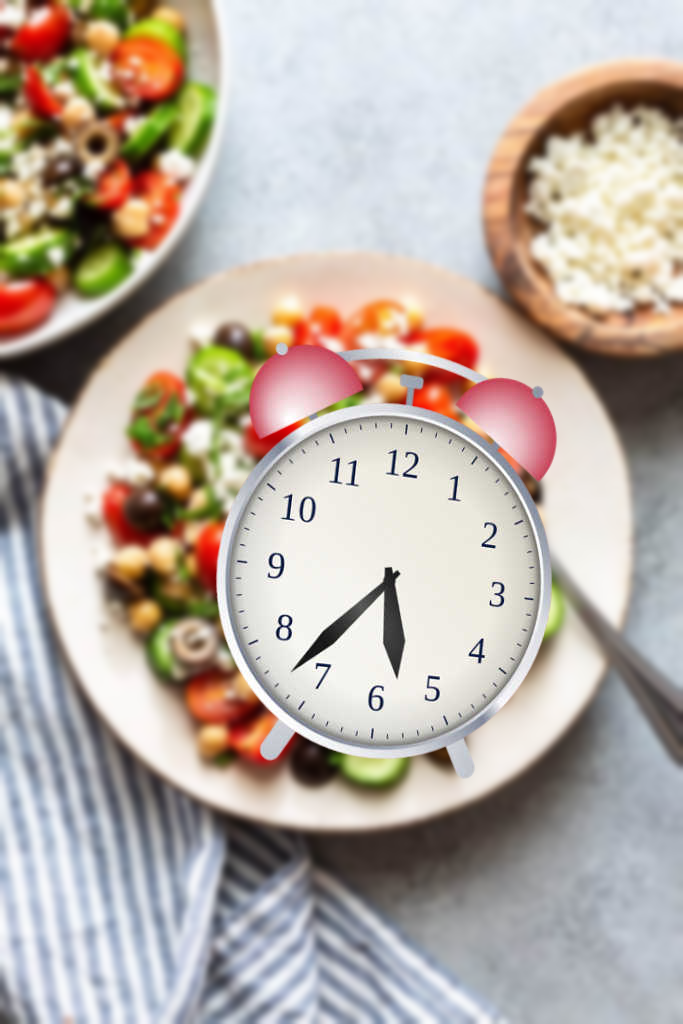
5:37
